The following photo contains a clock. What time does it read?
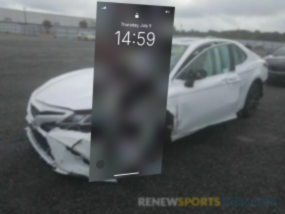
14:59
